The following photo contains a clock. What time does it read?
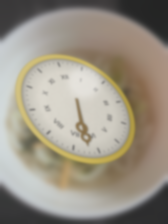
6:32
